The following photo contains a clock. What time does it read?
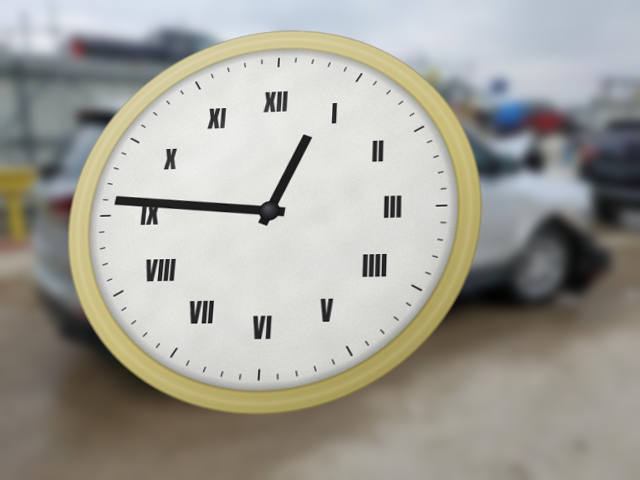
12:46
